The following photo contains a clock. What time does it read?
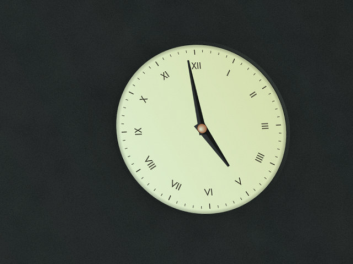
4:59
